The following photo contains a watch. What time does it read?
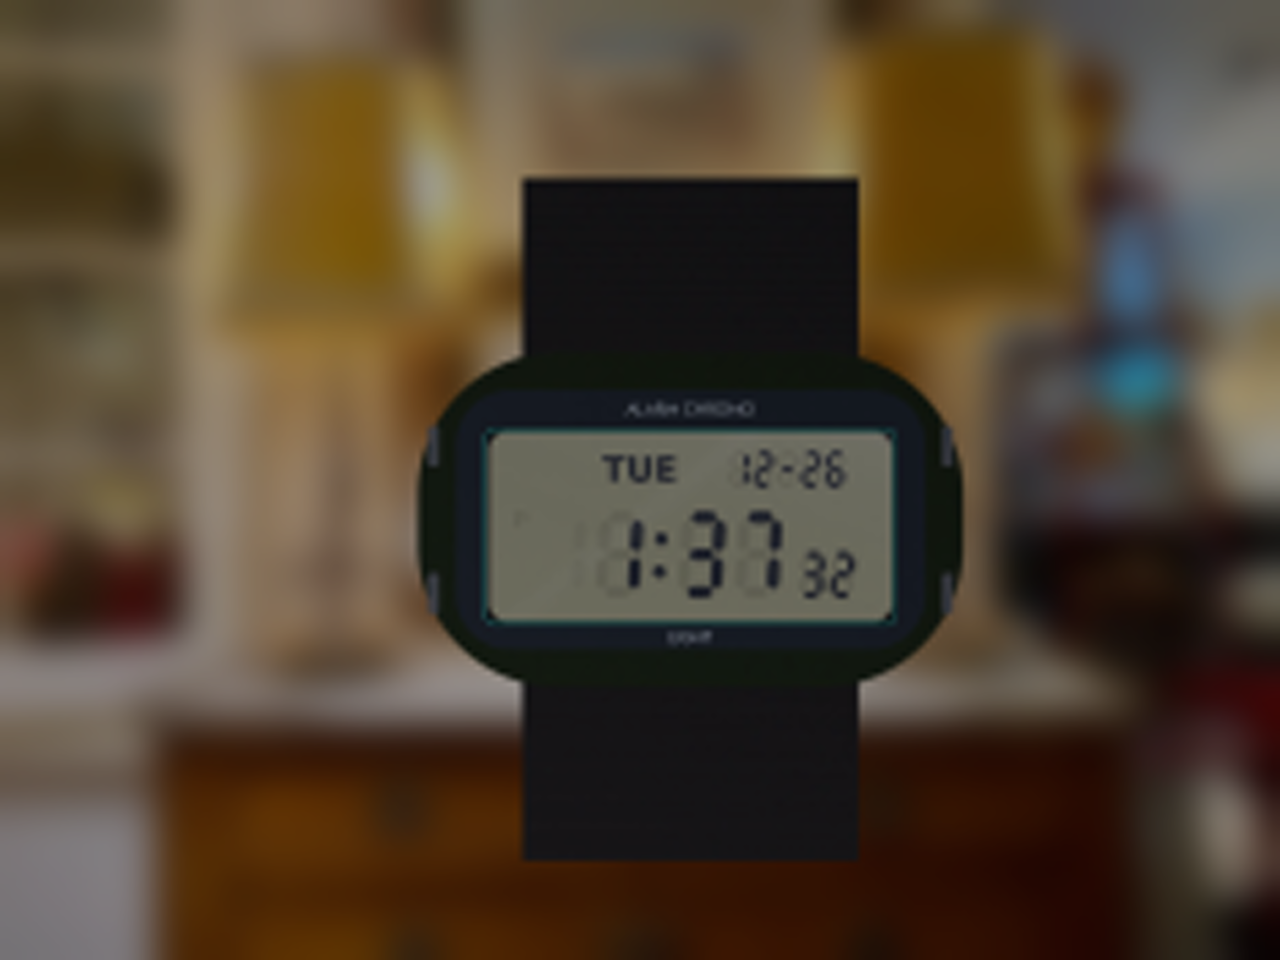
1:37:32
